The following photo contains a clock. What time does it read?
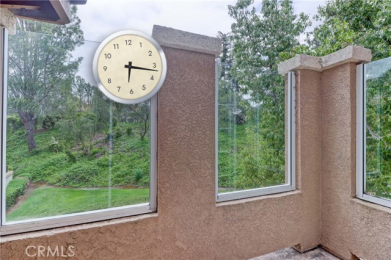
6:17
